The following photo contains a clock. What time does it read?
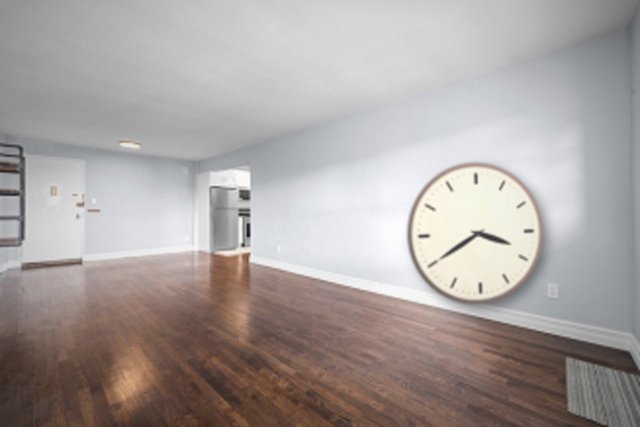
3:40
